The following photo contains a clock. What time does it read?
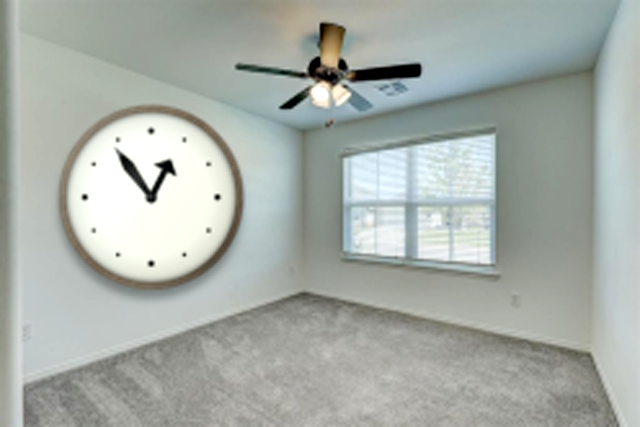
12:54
